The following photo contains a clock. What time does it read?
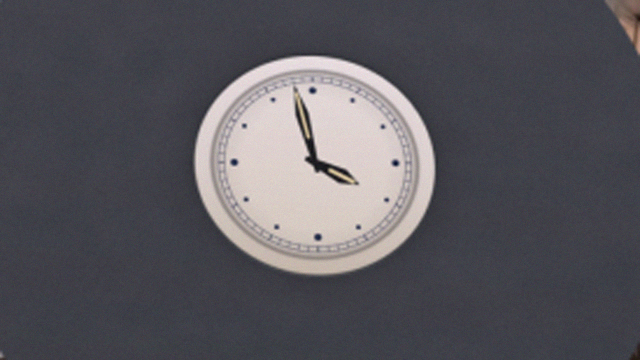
3:58
